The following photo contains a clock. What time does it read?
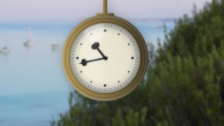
10:43
